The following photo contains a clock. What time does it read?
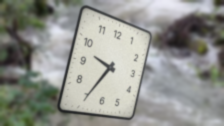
9:35
